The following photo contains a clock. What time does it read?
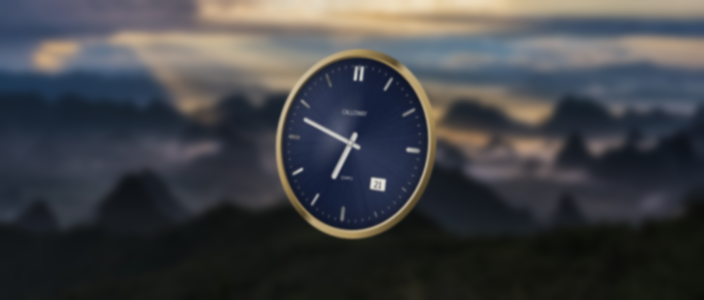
6:48
